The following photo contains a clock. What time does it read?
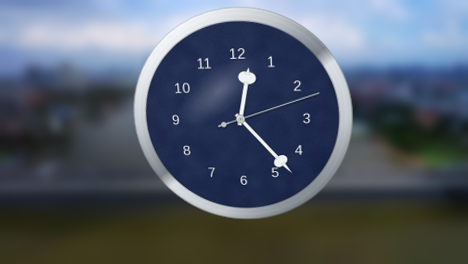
12:23:12
